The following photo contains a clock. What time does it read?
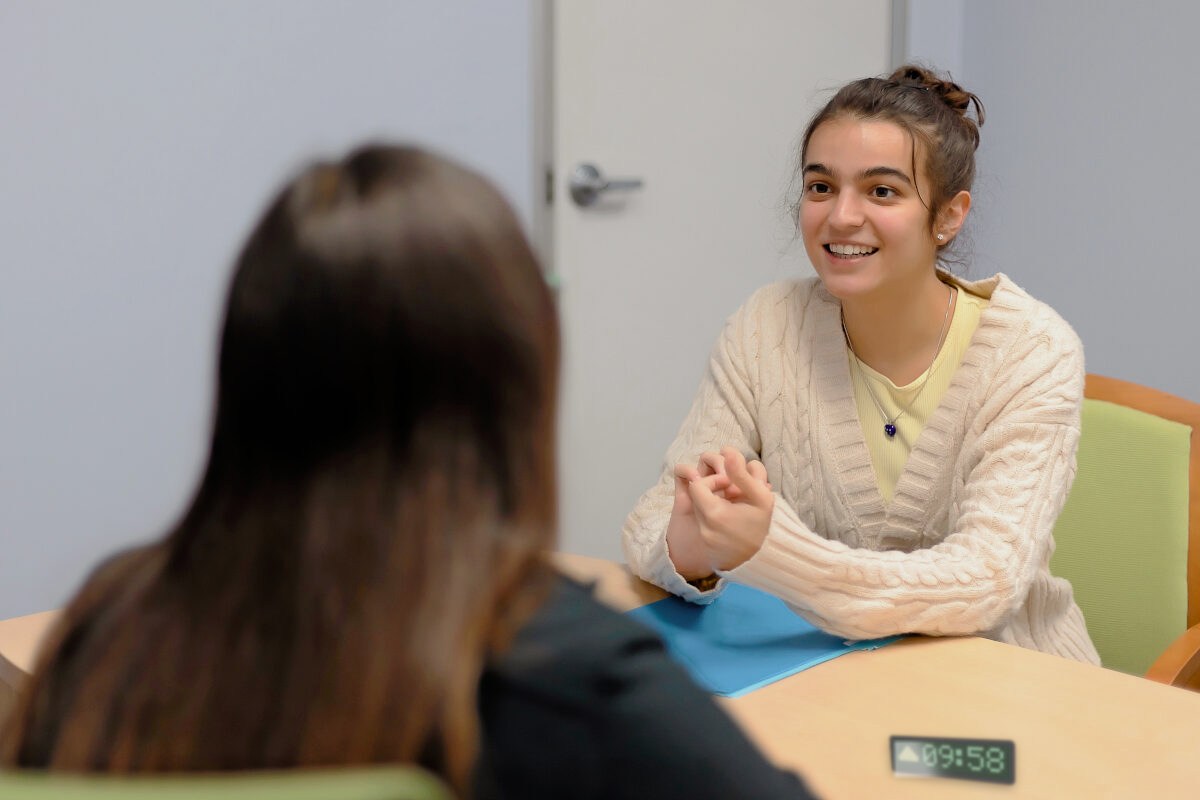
9:58
